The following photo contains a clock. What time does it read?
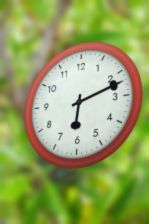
6:12
